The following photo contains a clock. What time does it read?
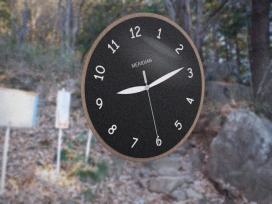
9:13:30
